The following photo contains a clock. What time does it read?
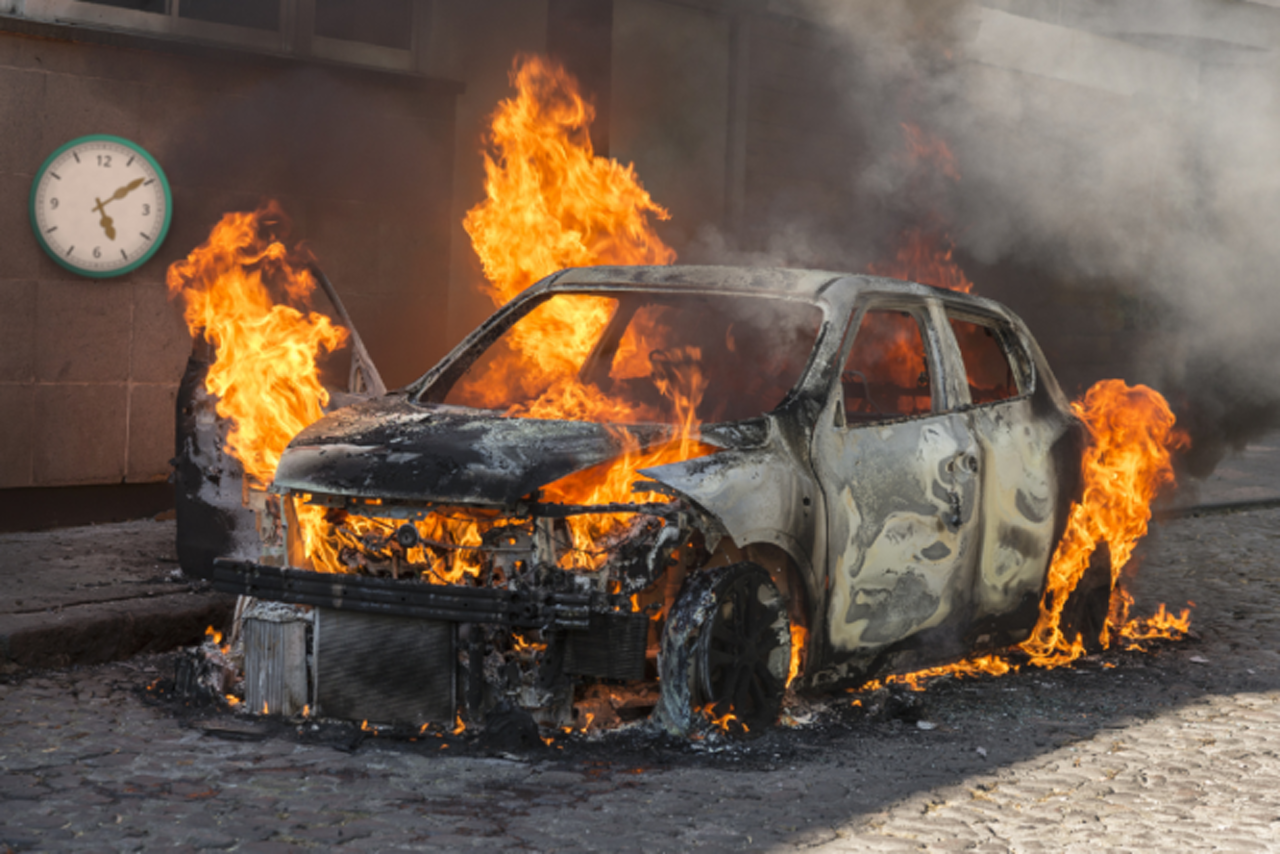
5:09
